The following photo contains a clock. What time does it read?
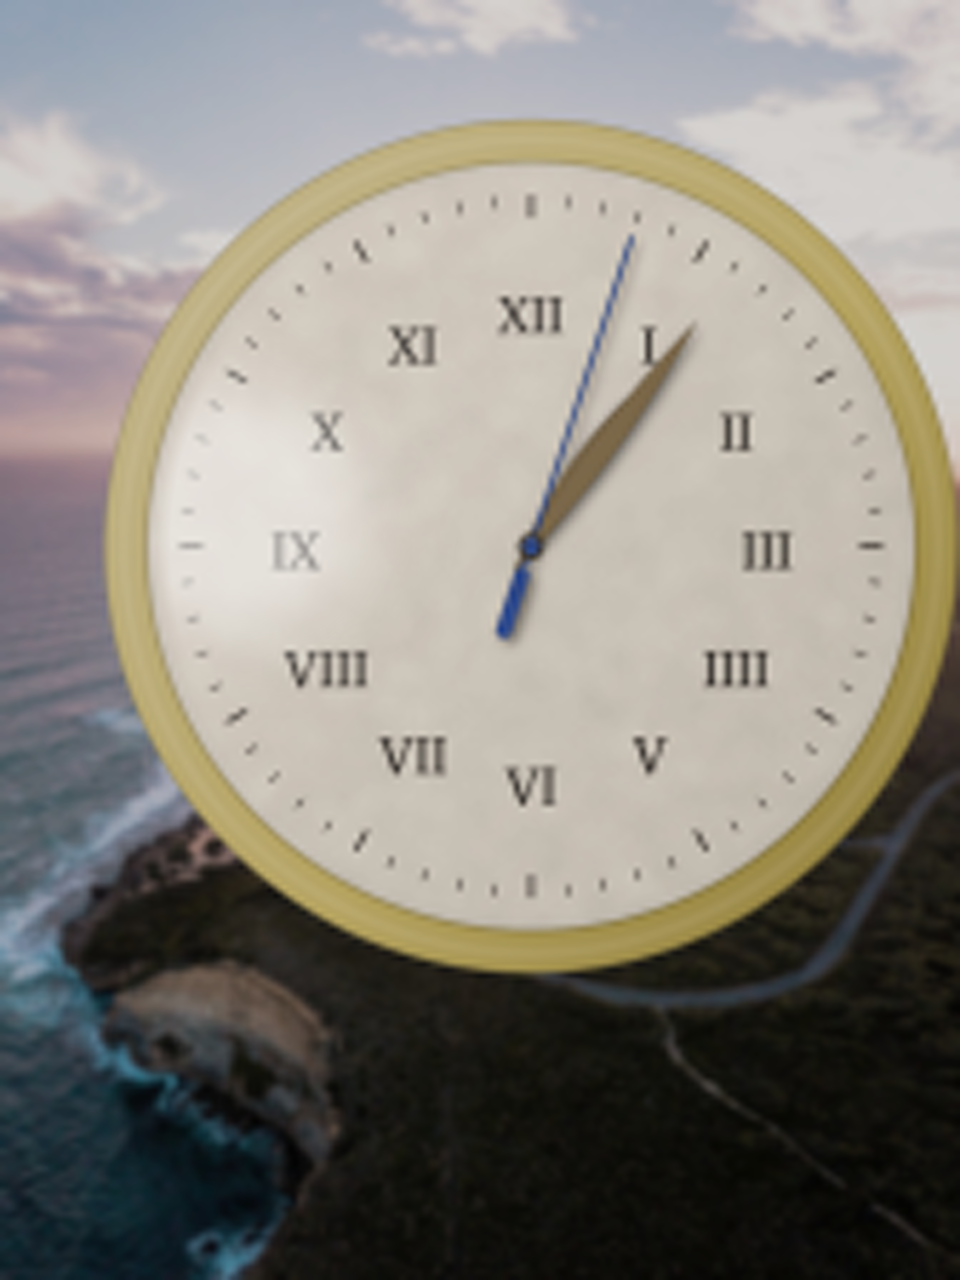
1:06:03
